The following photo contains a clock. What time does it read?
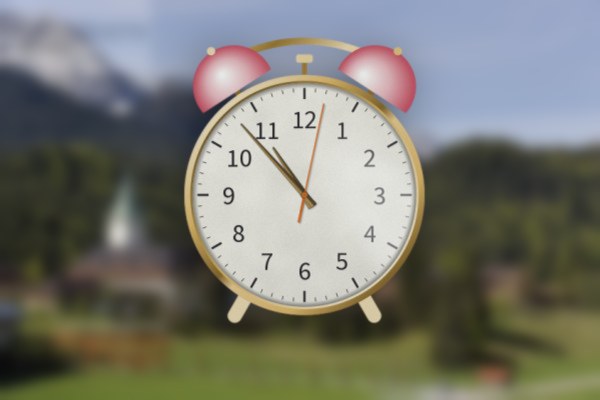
10:53:02
